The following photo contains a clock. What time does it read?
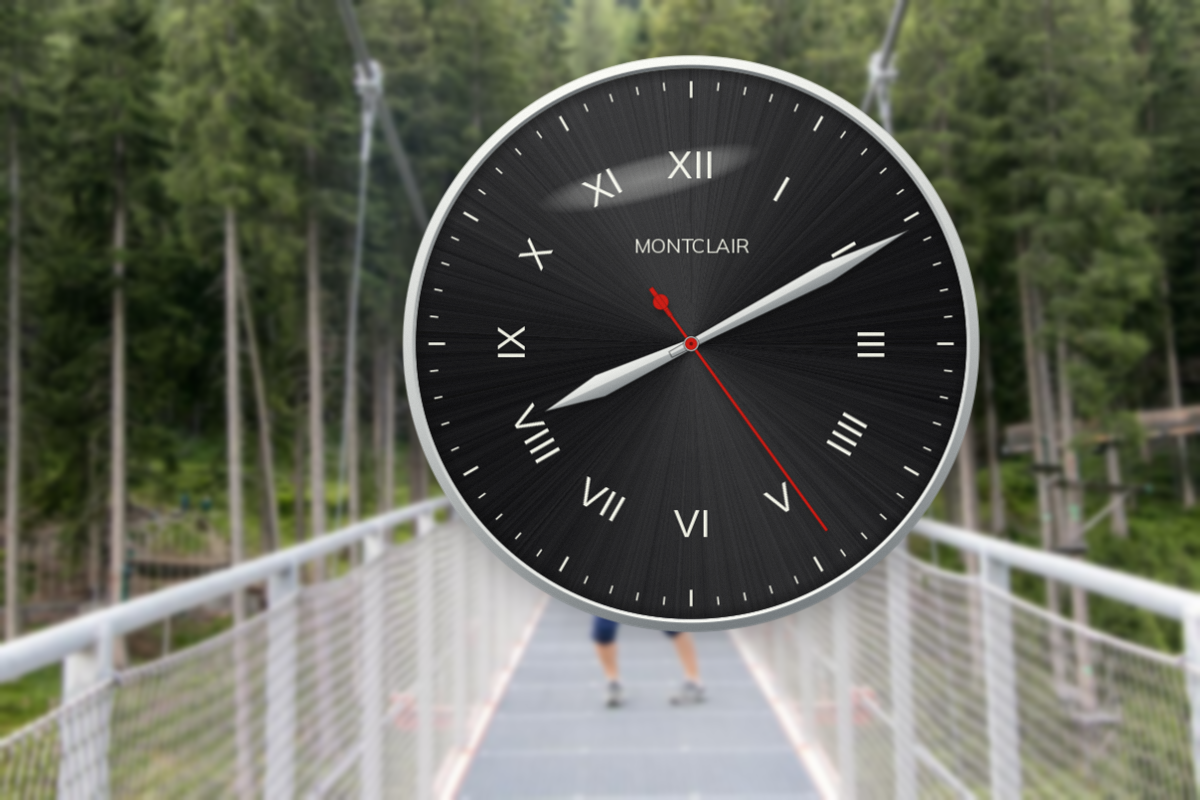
8:10:24
